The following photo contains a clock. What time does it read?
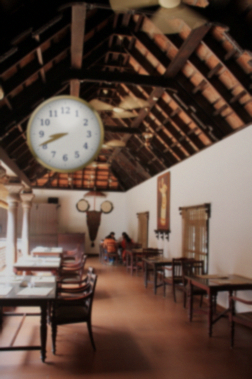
8:41
